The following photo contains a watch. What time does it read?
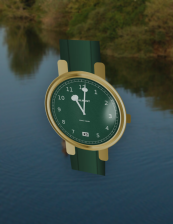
11:01
